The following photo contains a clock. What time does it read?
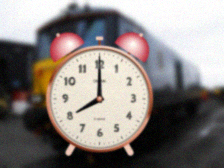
8:00
